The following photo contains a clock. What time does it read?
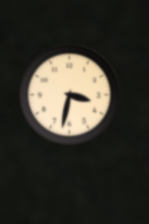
3:32
